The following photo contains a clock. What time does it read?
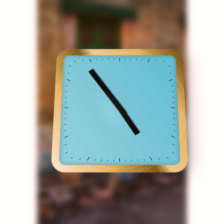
4:54
